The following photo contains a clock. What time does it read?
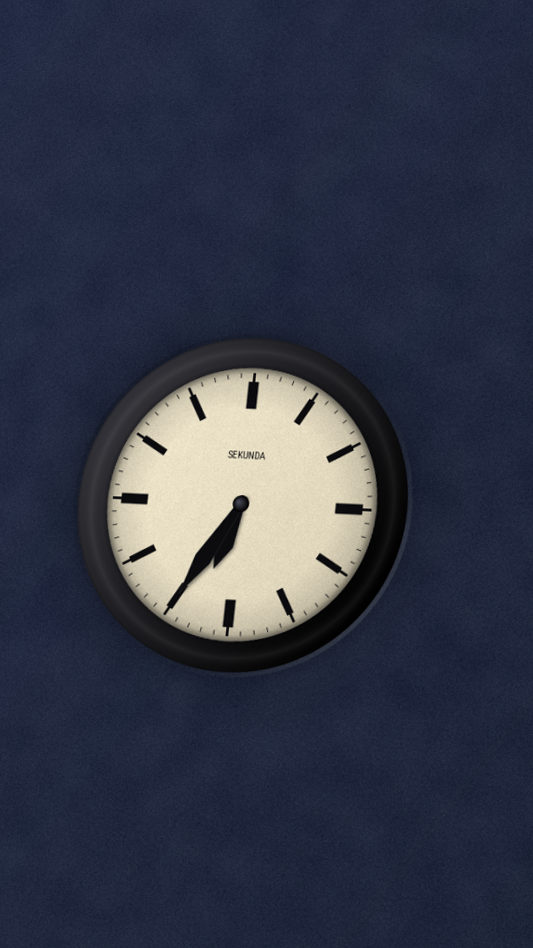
6:35
